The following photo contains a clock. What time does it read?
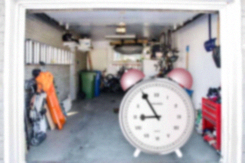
8:55
